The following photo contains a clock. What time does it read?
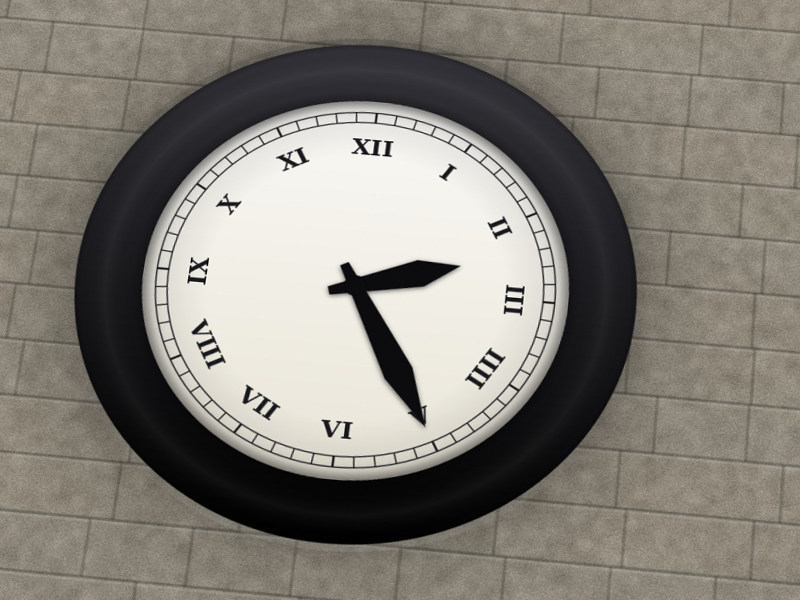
2:25
